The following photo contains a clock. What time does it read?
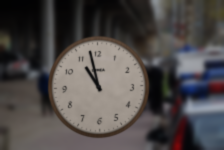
10:58
